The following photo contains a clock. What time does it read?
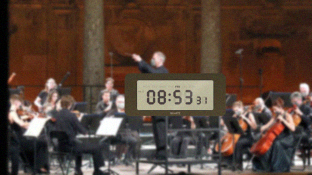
8:53:31
